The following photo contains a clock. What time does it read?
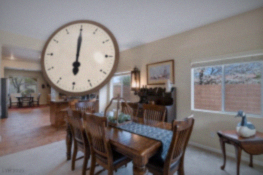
6:00
